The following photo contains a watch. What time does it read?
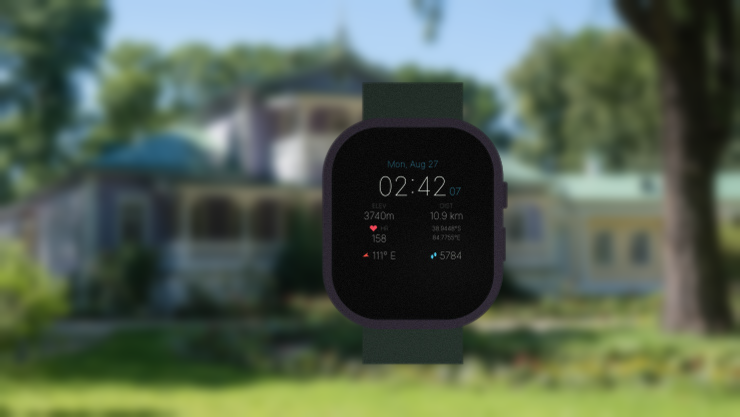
2:42:07
